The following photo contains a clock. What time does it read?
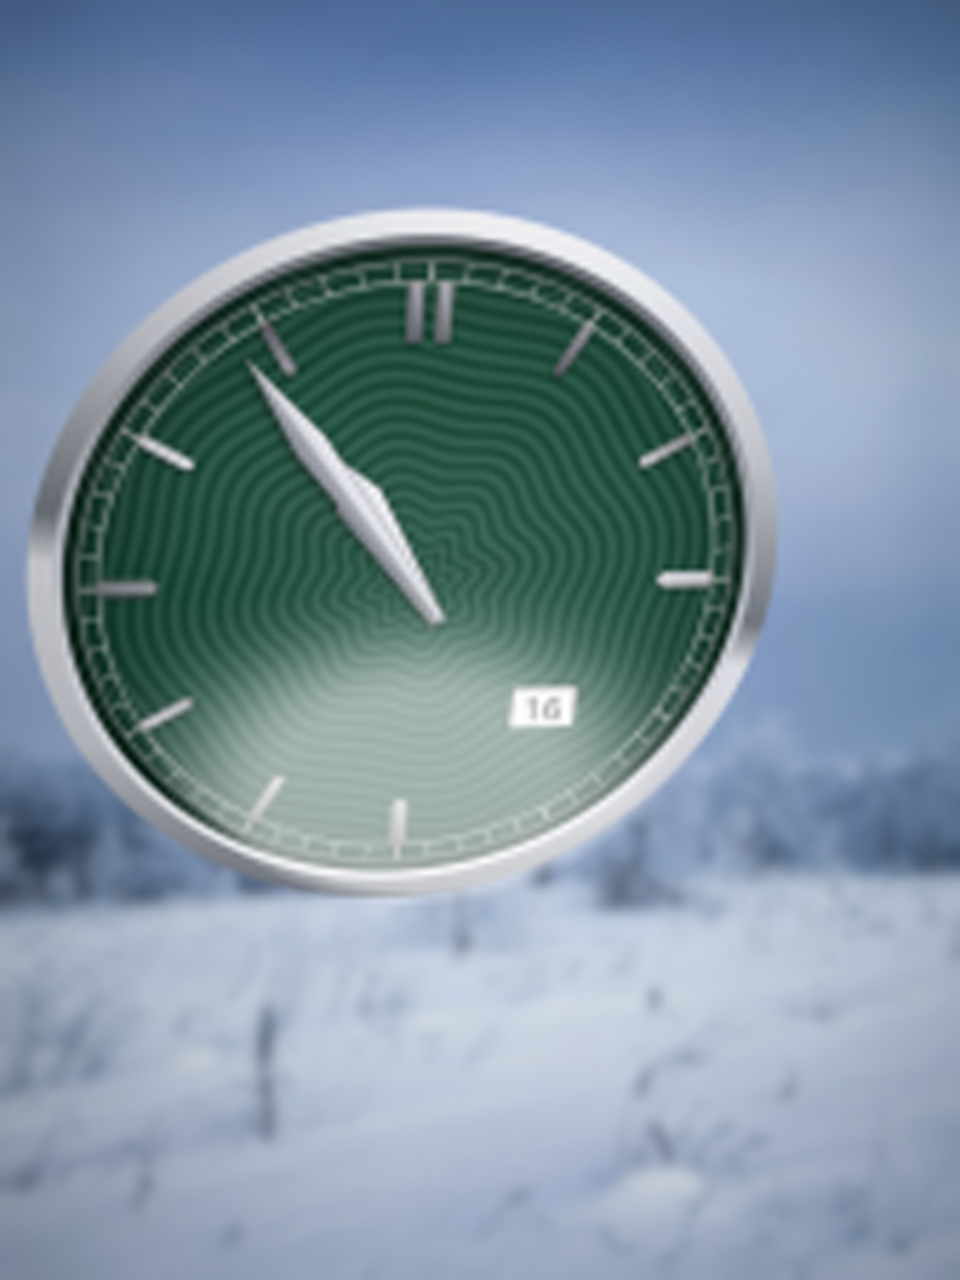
10:54
